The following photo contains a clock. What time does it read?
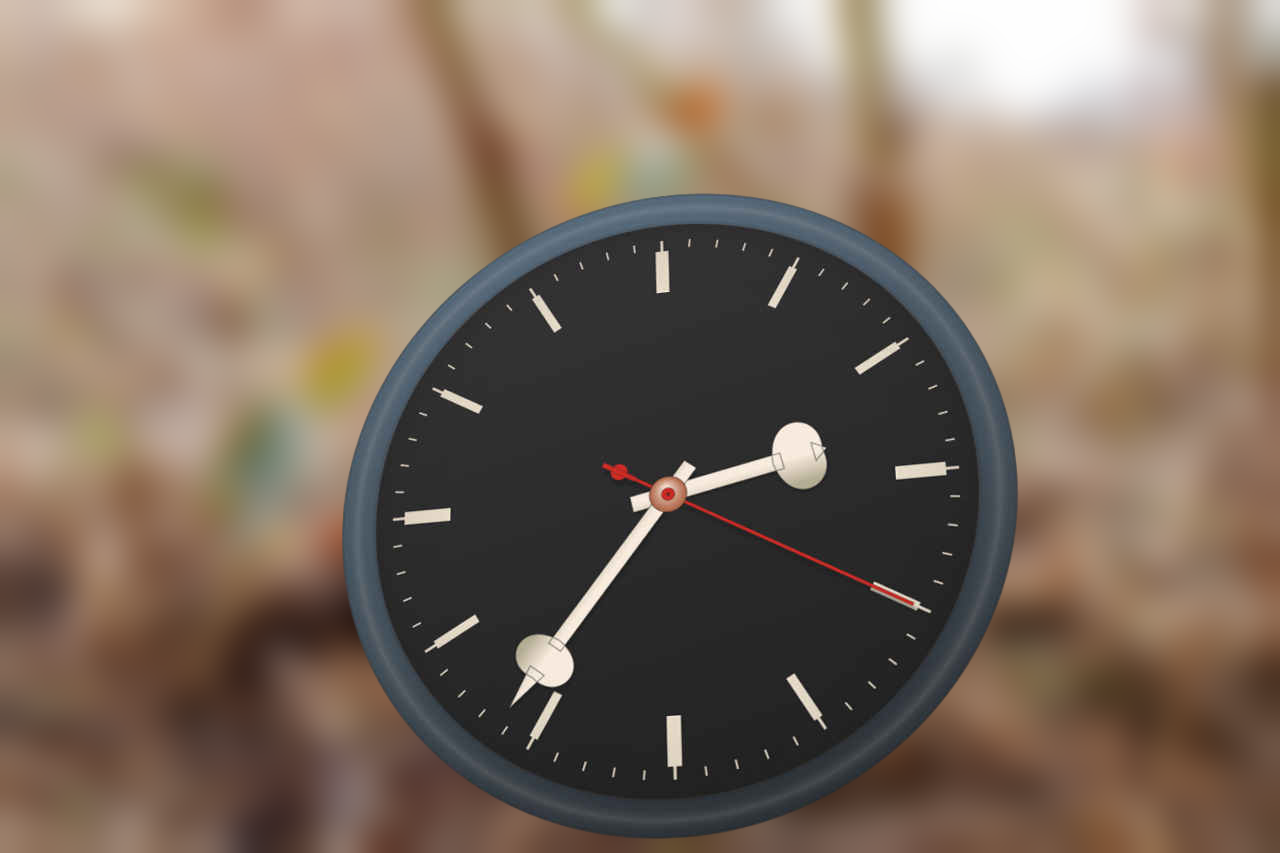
2:36:20
